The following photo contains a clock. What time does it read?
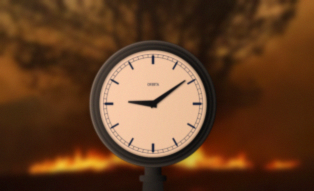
9:09
